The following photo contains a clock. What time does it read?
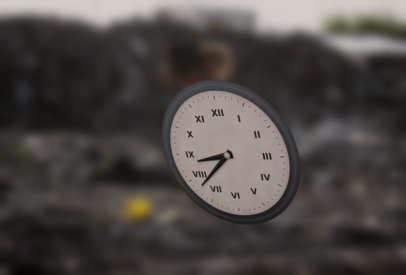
8:38
